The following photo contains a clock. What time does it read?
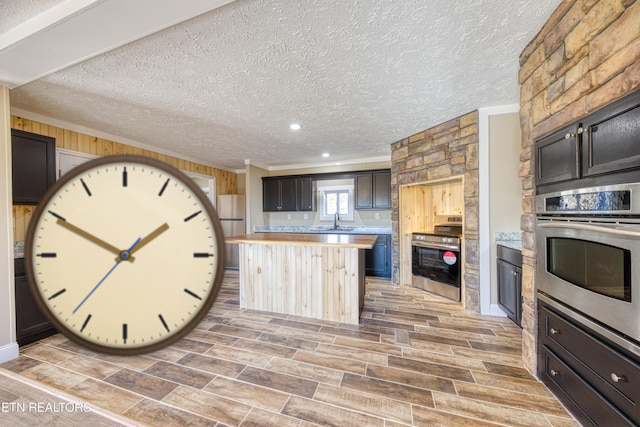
1:49:37
